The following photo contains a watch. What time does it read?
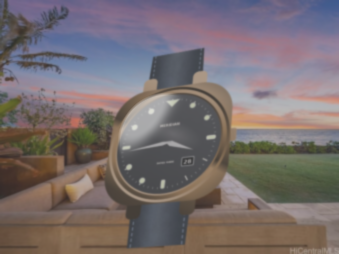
3:44
